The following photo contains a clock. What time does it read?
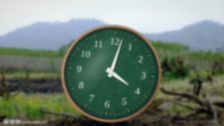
4:02
